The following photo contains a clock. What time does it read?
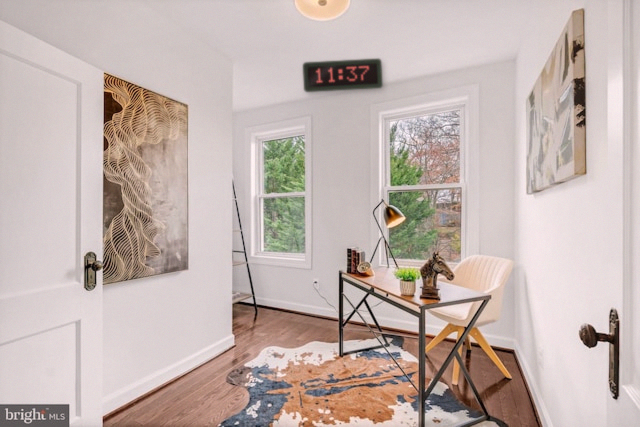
11:37
